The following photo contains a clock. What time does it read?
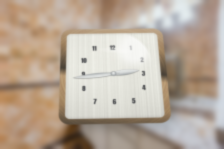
2:44
